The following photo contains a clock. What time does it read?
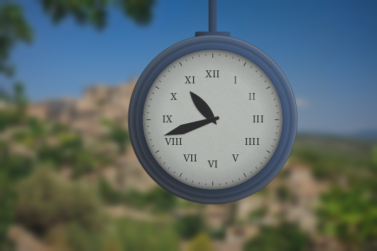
10:42
